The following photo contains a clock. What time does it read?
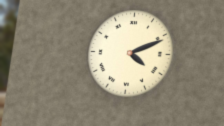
4:11
